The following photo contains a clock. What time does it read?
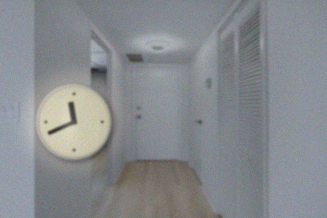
11:41
